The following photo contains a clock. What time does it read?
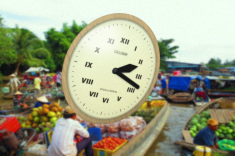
2:18
